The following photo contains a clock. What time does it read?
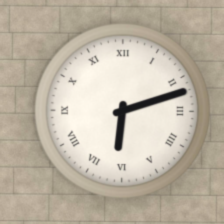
6:12
